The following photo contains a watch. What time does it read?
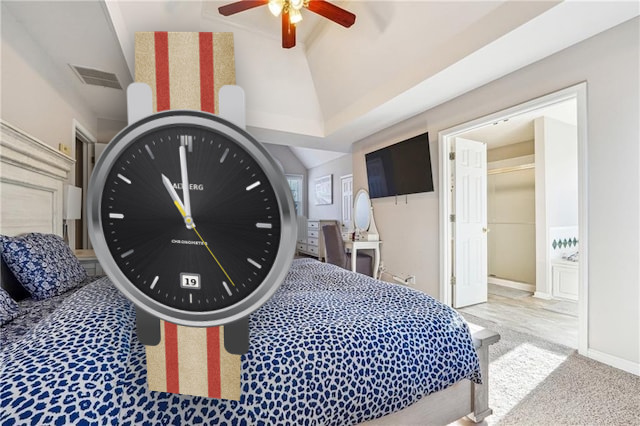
10:59:24
